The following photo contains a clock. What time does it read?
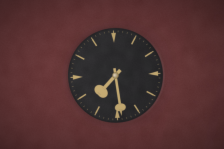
7:29
